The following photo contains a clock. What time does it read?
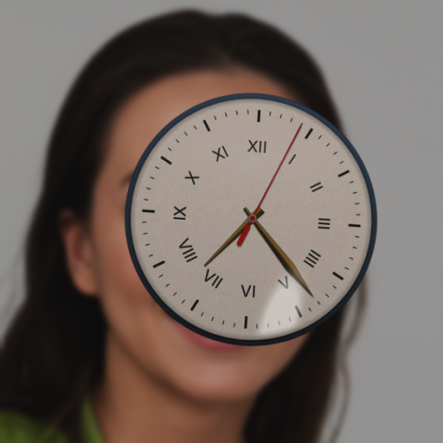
7:23:04
